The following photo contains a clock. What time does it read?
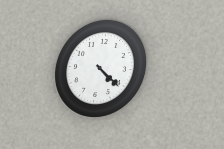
4:21
